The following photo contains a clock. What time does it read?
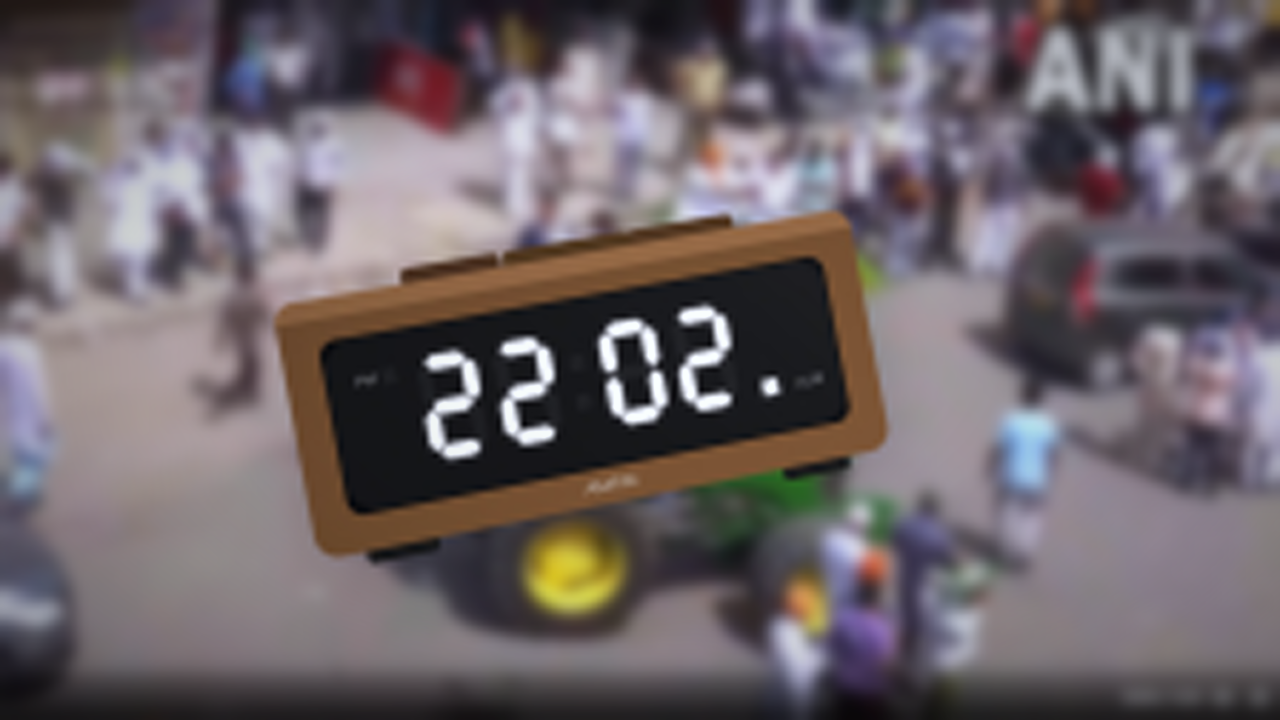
22:02
